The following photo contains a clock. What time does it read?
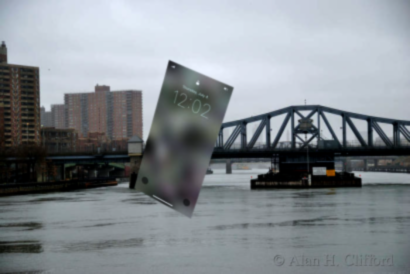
12:02
